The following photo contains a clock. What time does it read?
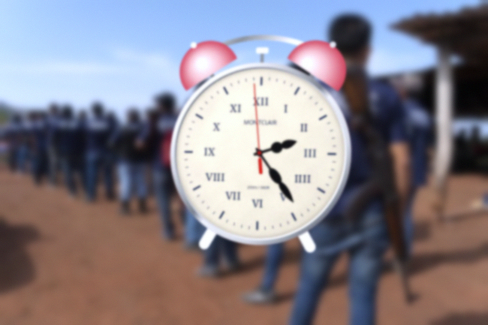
2:23:59
